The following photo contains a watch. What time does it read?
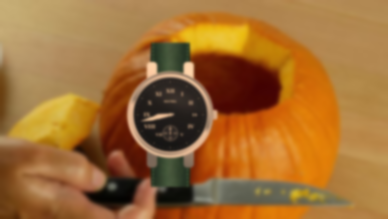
8:43
